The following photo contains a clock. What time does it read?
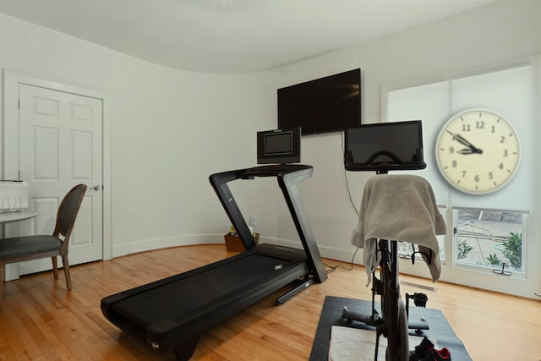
8:50
